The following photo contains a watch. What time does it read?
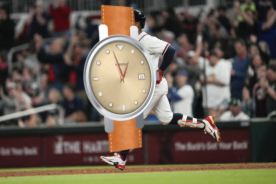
12:57
